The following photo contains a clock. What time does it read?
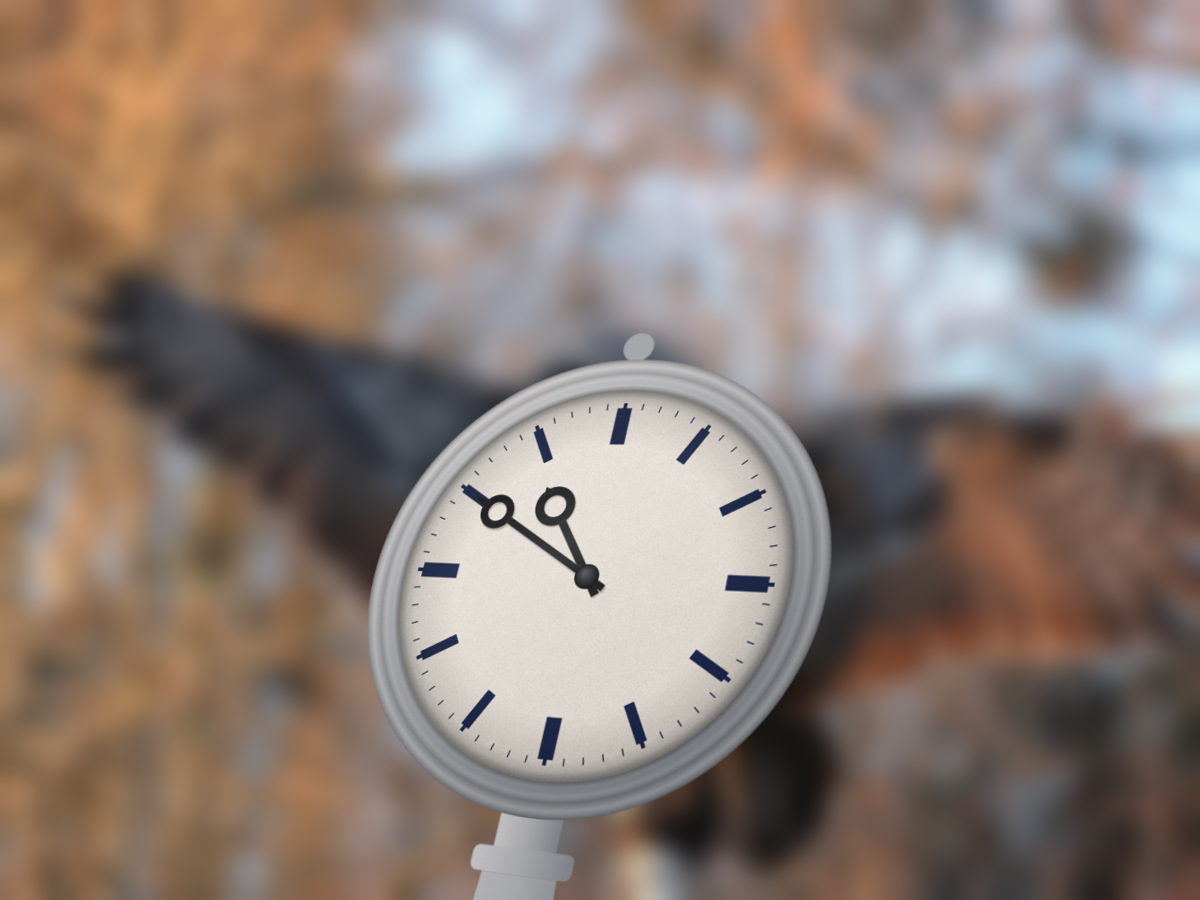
10:50
